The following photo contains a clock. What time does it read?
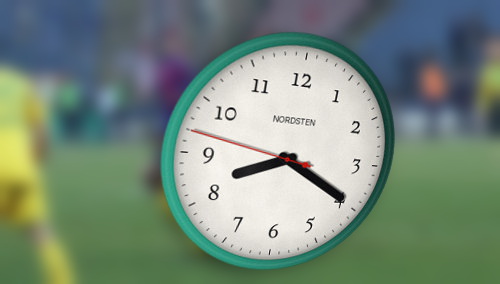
8:19:47
